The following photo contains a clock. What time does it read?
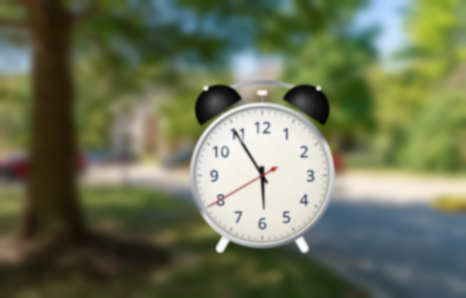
5:54:40
